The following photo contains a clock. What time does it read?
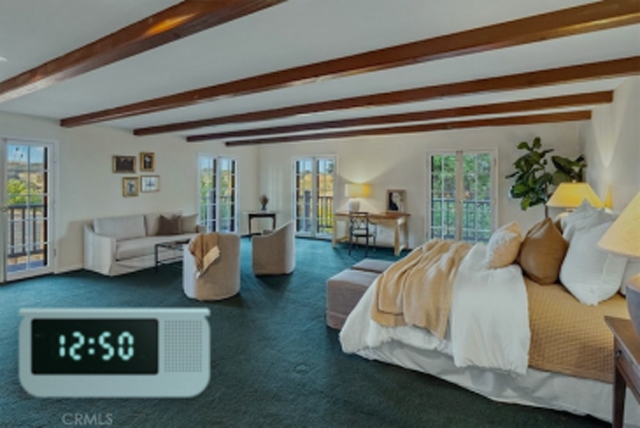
12:50
